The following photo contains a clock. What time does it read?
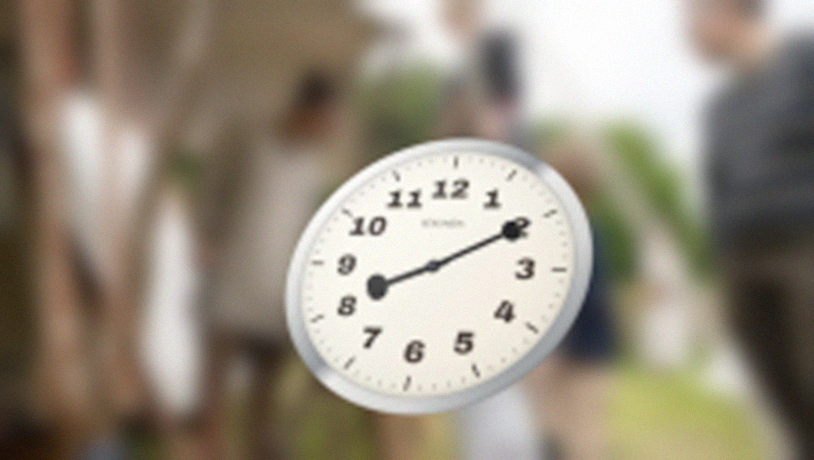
8:10
